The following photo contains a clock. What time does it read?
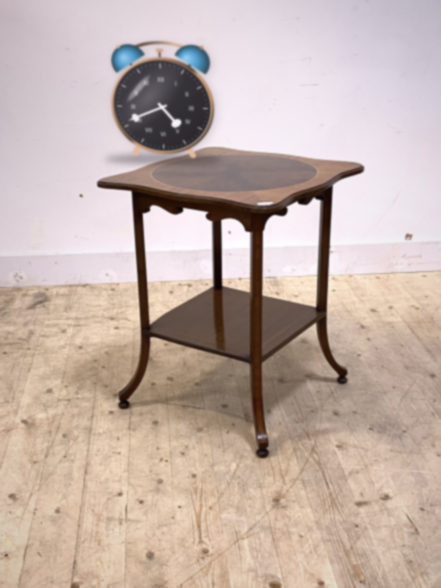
4:41
